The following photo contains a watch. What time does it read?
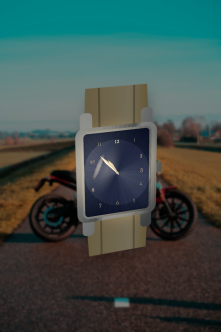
10:53
